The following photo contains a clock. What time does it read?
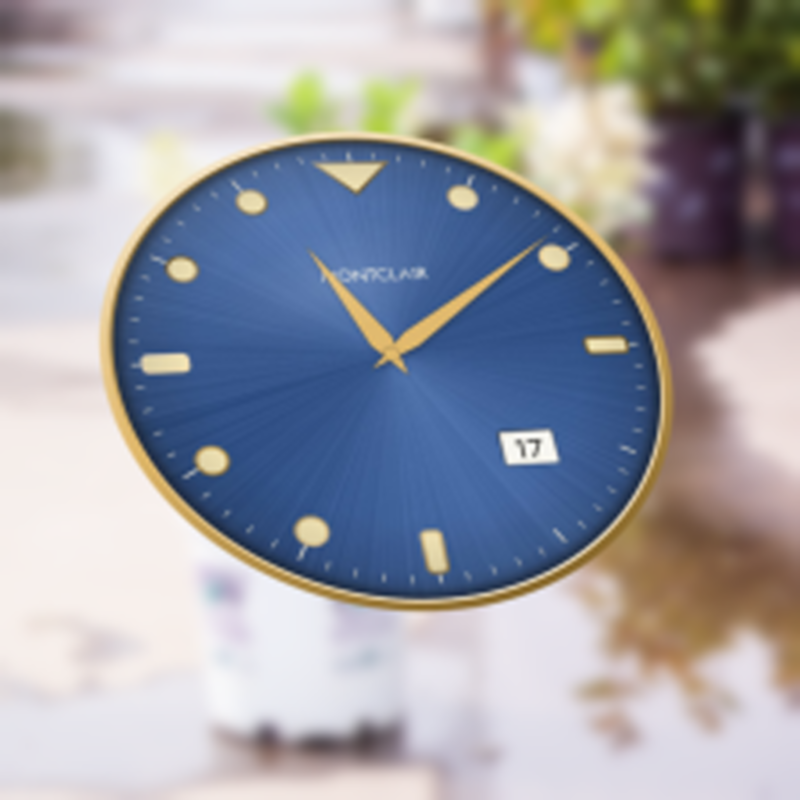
11:09
